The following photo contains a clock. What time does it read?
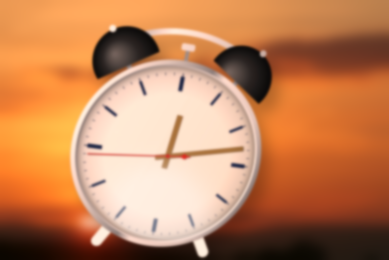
12:12:44
